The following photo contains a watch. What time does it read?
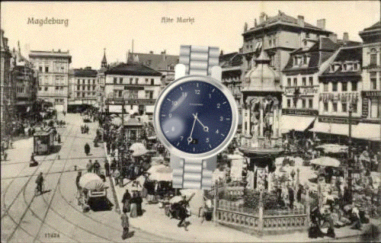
4:32
